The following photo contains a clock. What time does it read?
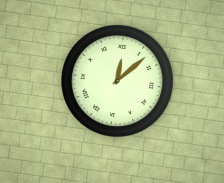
12:07
